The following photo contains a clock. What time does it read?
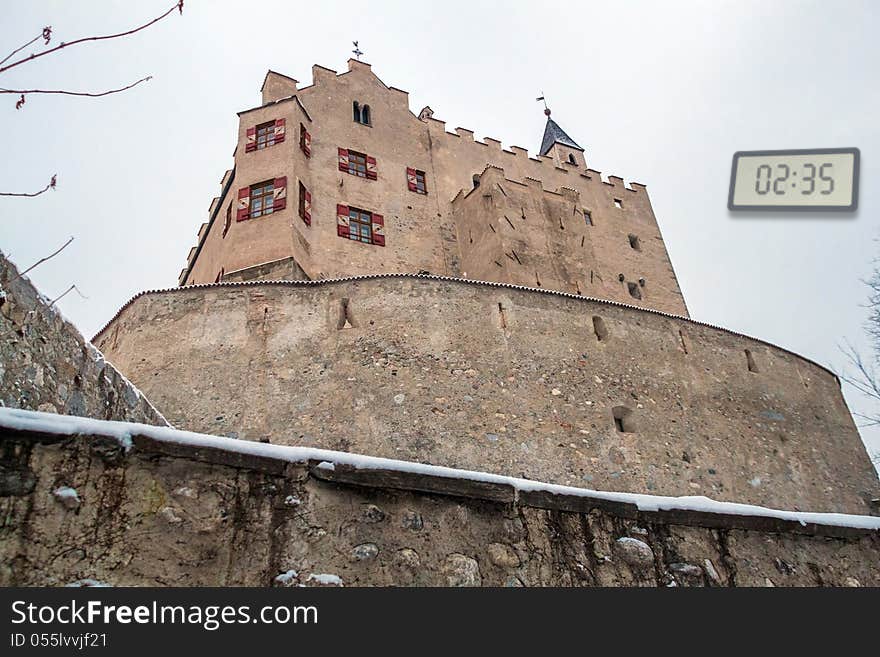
2:35
